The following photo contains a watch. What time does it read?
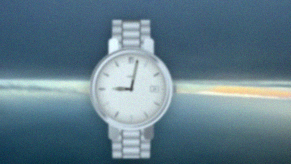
9:02
